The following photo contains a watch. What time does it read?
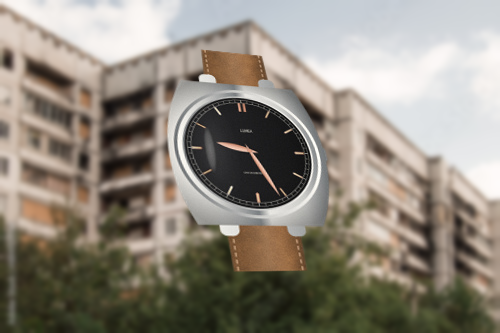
9:26
